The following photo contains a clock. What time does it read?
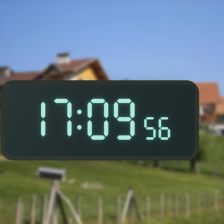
17:09:56
